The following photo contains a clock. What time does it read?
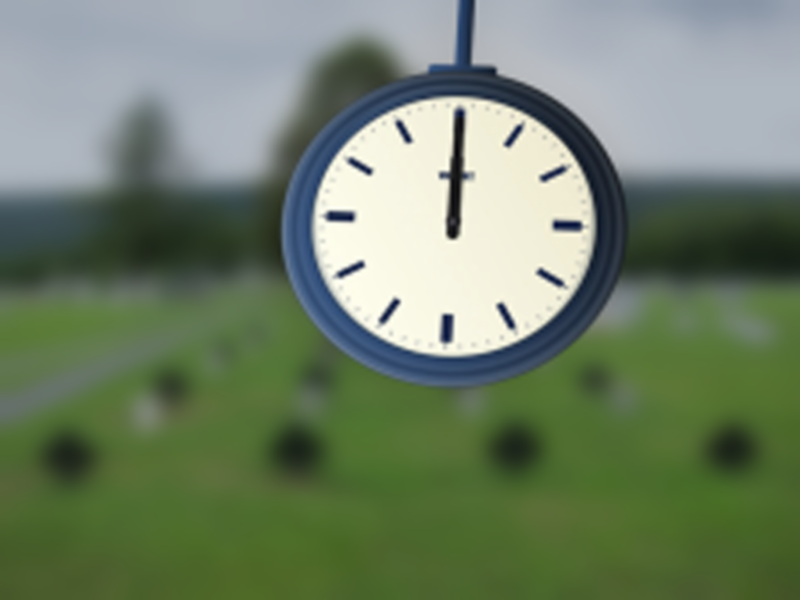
12:00
